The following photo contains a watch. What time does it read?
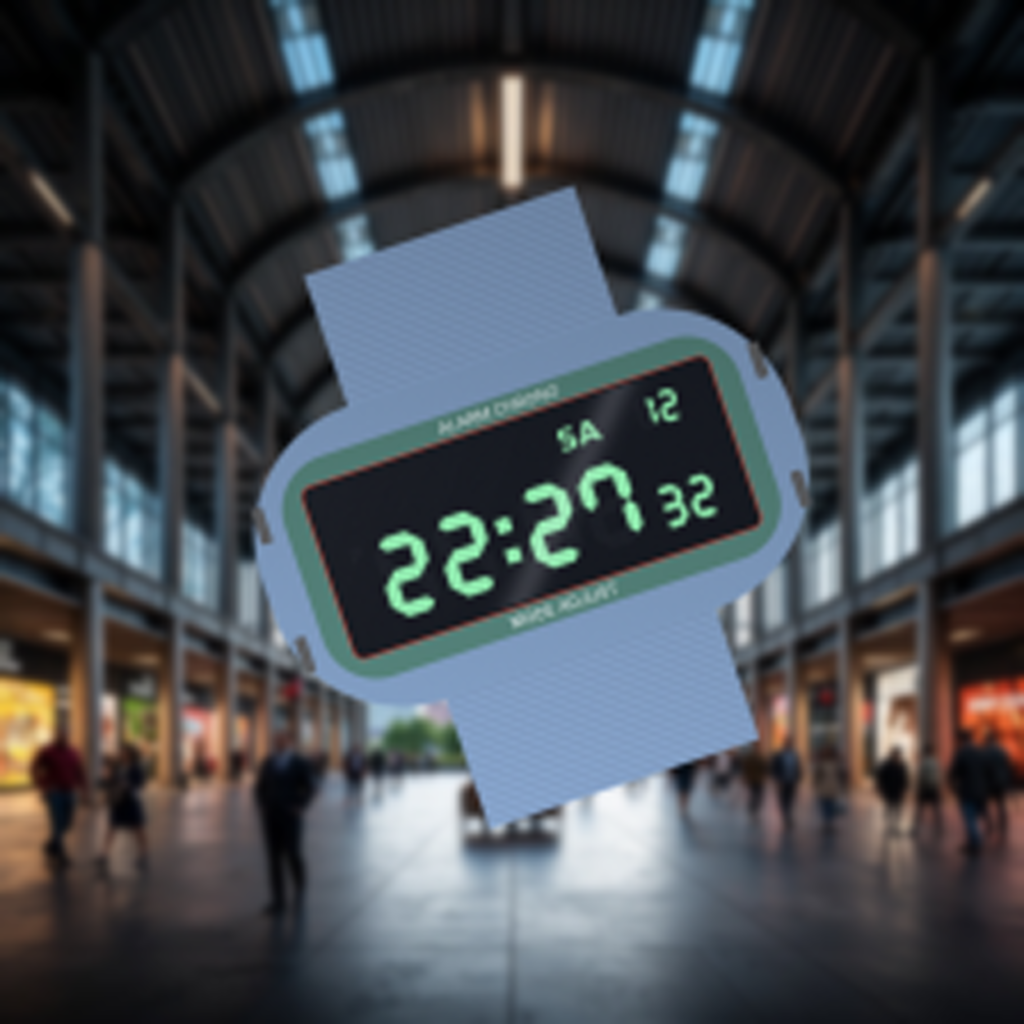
22:27:32
